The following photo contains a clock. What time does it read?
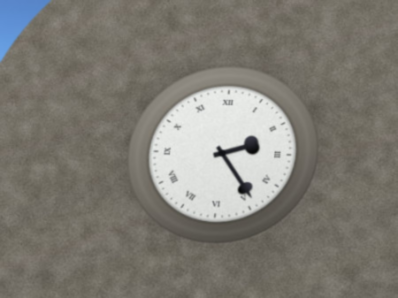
2:24
